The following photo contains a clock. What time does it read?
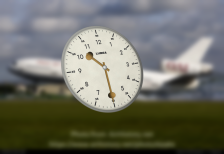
10:30
